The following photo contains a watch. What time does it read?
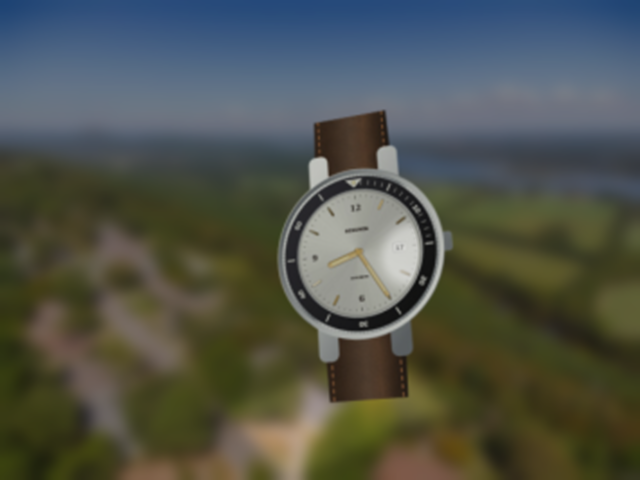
8:25
